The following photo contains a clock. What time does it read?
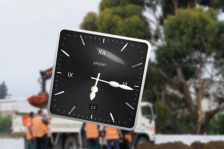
6:16
